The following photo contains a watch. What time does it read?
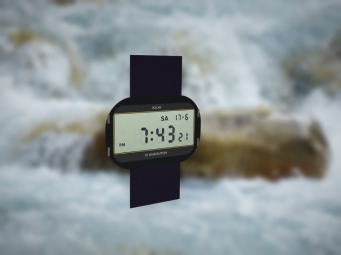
7:43:21
